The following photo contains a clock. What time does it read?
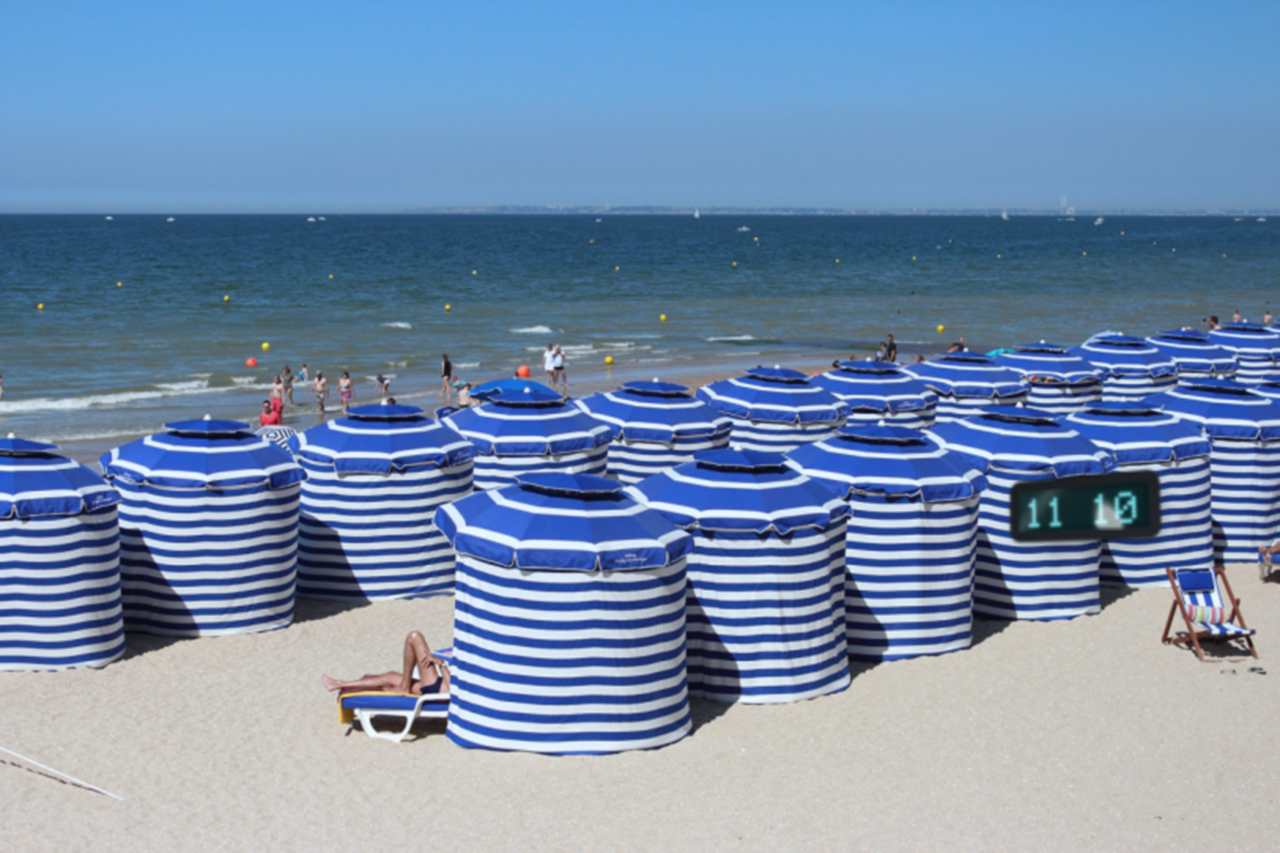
11:10
